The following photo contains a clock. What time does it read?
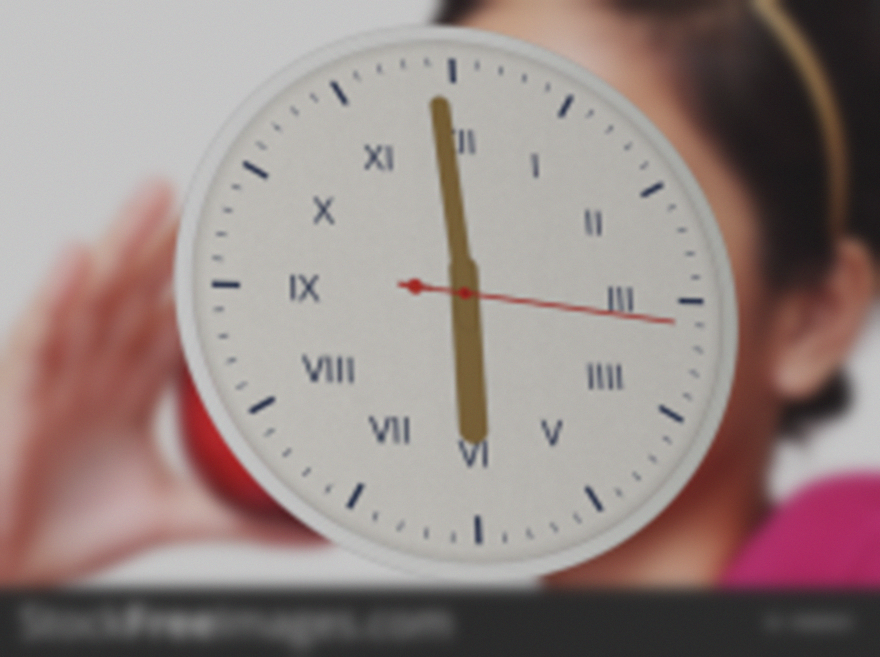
5:59:16
